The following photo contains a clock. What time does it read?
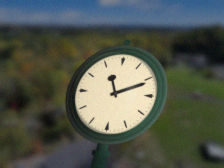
11:11
